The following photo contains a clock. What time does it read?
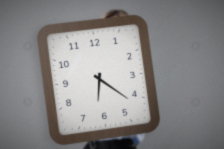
6:22
